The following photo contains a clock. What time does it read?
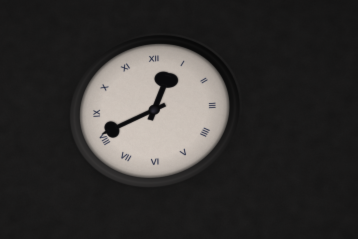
12:41
